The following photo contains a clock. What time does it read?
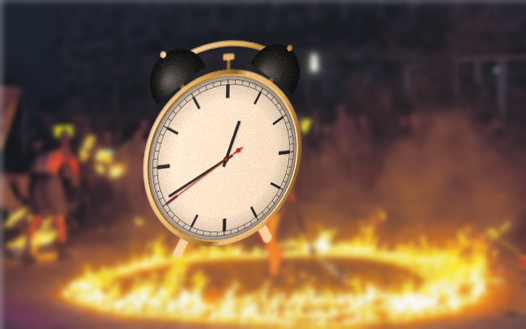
12:40:40
